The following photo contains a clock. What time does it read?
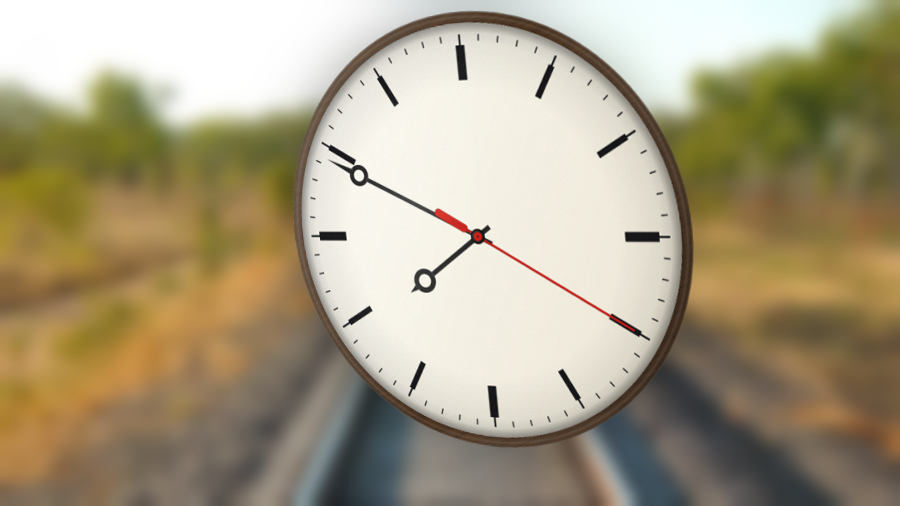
7:49:20
